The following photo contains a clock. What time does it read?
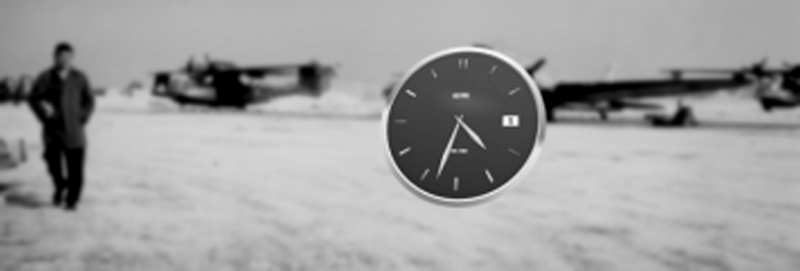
4:33
